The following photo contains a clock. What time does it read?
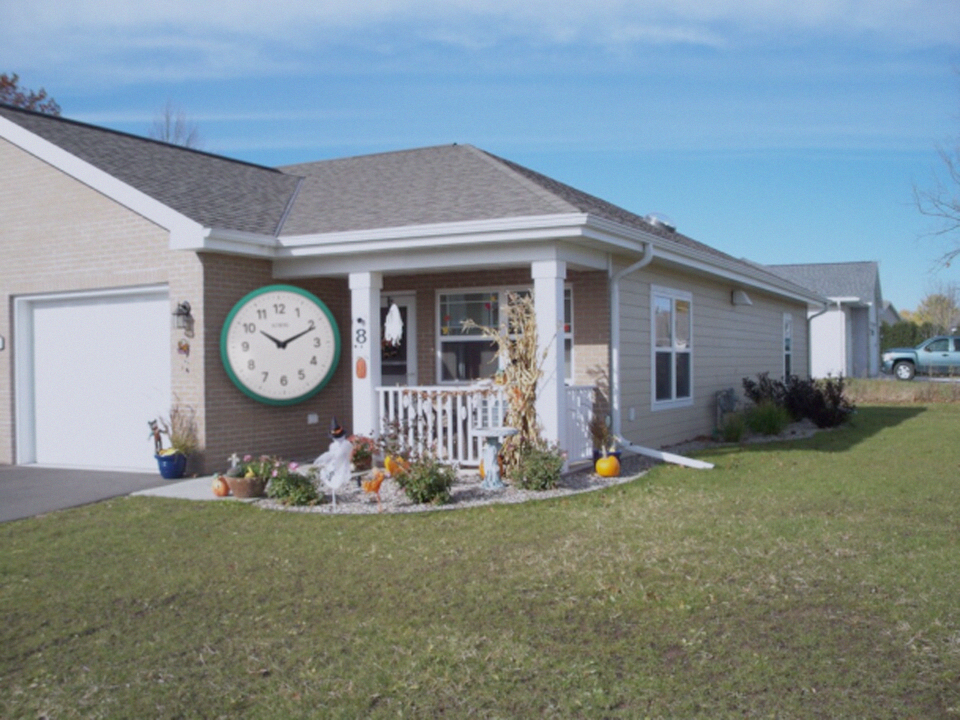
10:11
